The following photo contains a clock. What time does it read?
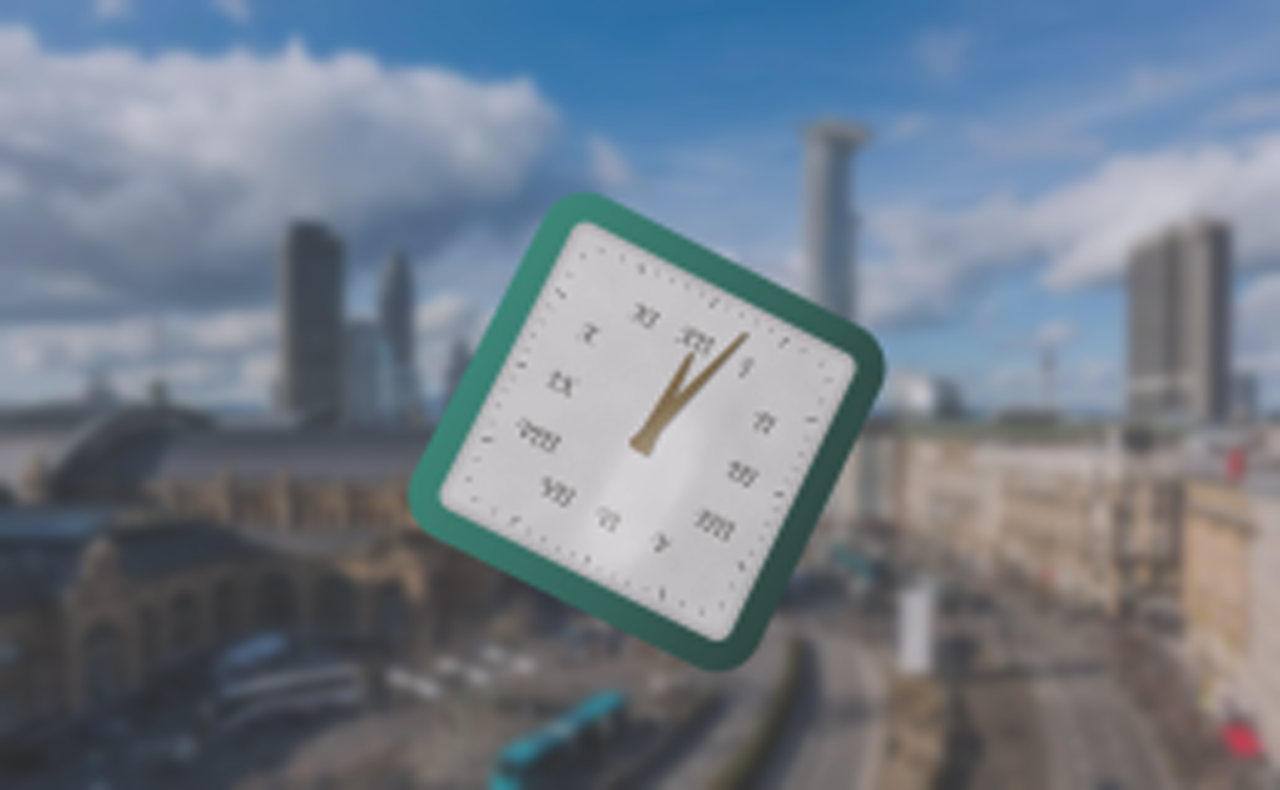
12:03
